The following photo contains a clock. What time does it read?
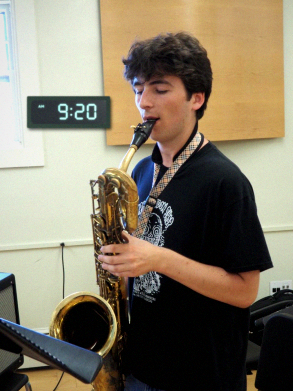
9:20
